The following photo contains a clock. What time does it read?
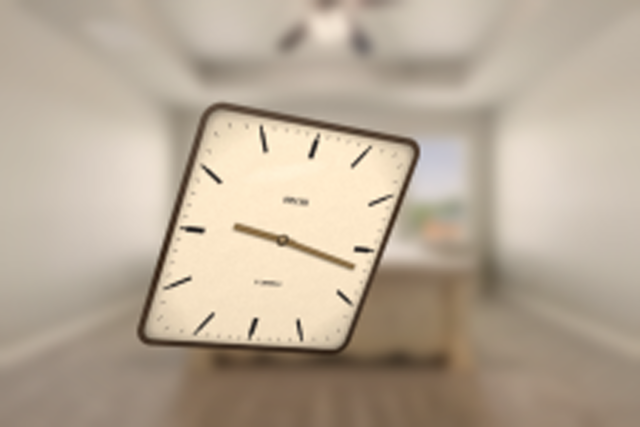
9:17
